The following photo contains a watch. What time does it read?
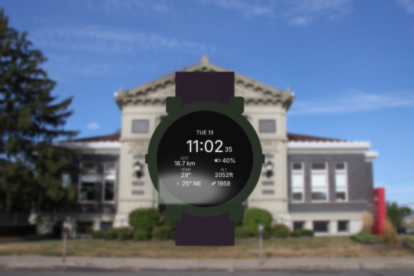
11:02
